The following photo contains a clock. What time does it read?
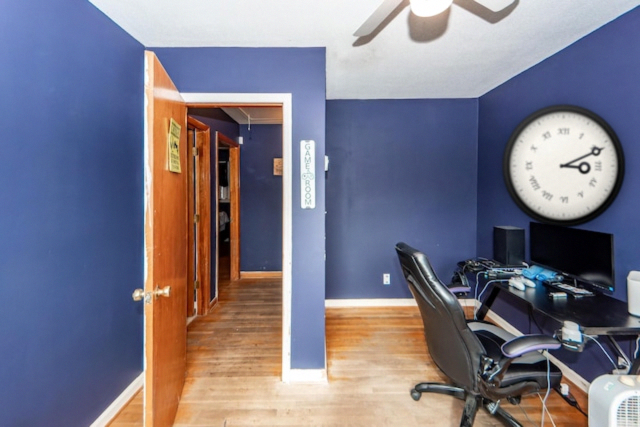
3:11
